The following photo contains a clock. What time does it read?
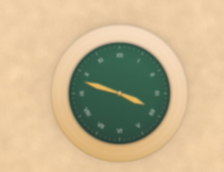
3:48
